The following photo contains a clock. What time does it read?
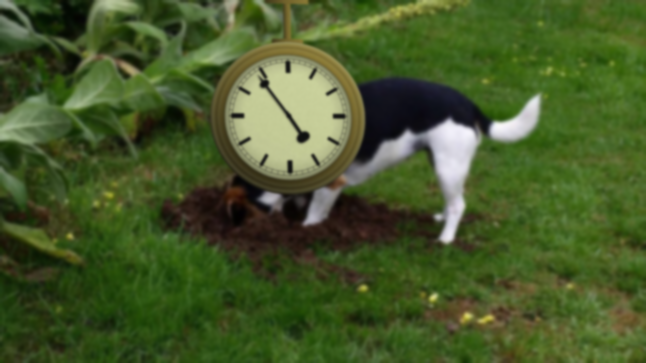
4:54
